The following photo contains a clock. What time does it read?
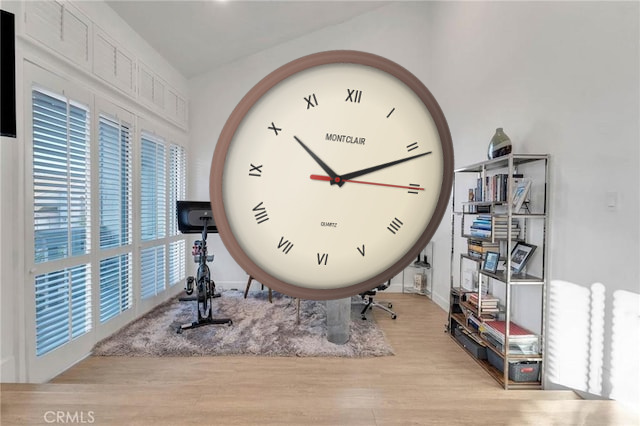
10:11:15
